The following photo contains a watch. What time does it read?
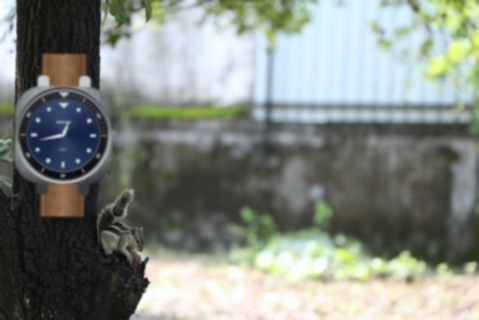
12:43
